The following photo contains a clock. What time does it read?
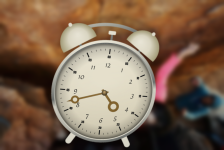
4:42
